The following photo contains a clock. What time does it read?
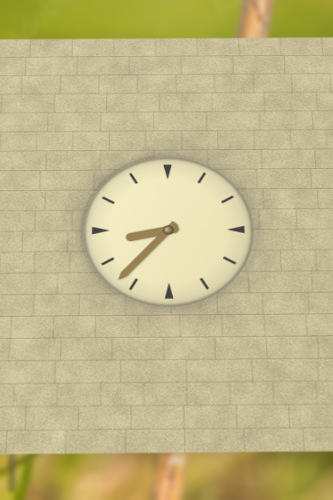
8:37
